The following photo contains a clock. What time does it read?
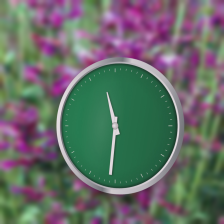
11:31
